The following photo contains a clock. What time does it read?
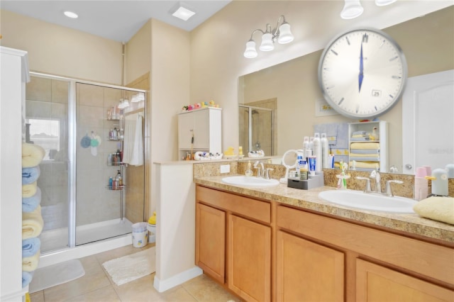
5:59
